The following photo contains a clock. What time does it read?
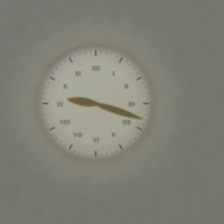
9:18
